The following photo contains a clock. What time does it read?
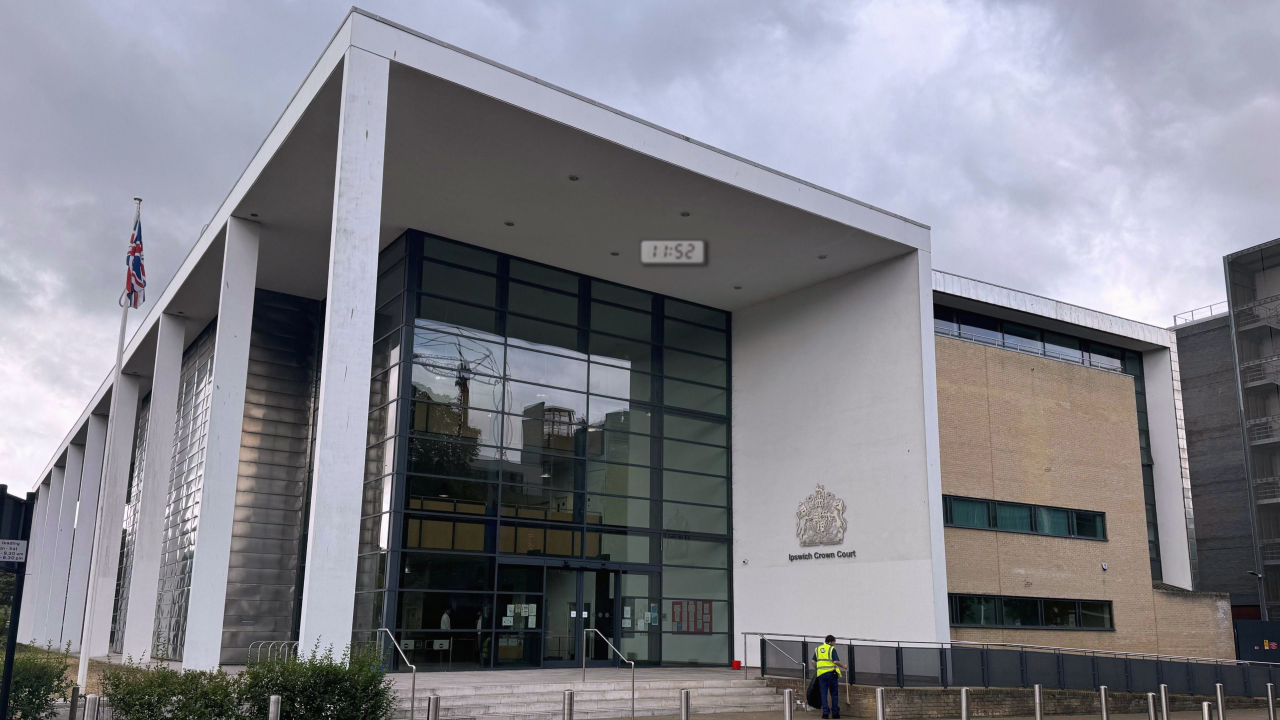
11:52
